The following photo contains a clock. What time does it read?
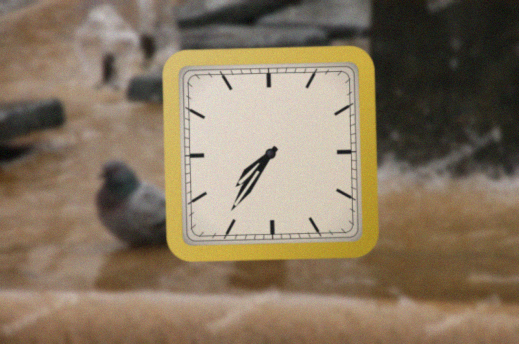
7:36
